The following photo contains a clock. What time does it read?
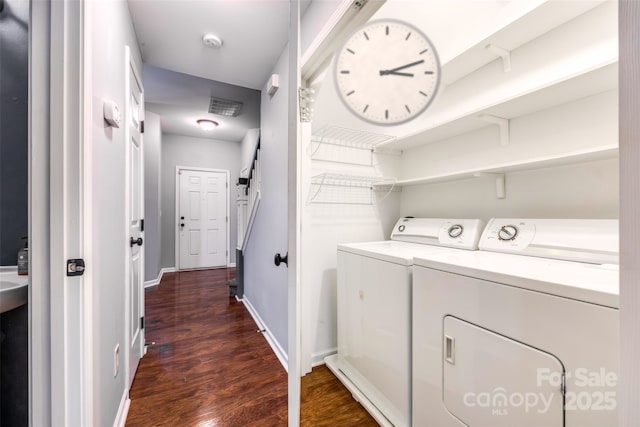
3:12
